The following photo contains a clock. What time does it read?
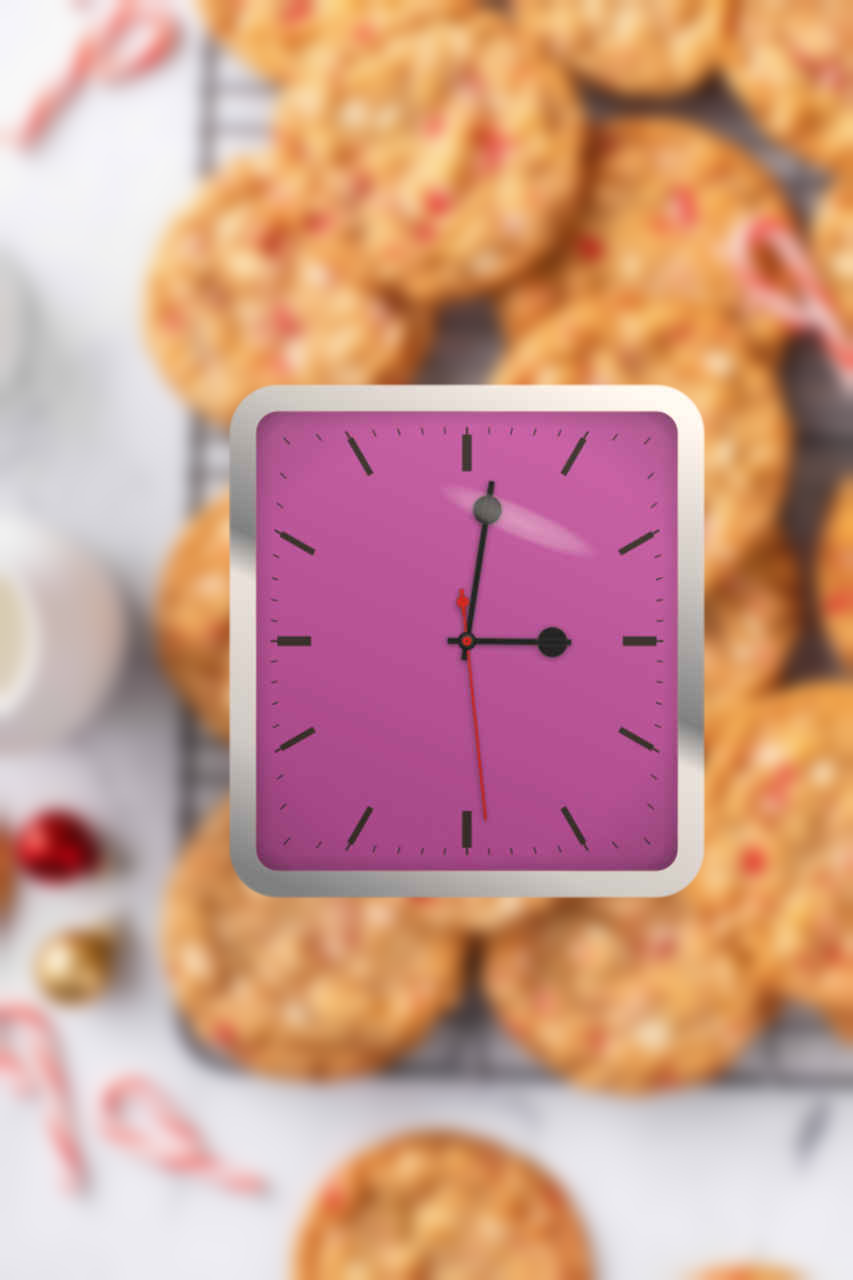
3:01:29
